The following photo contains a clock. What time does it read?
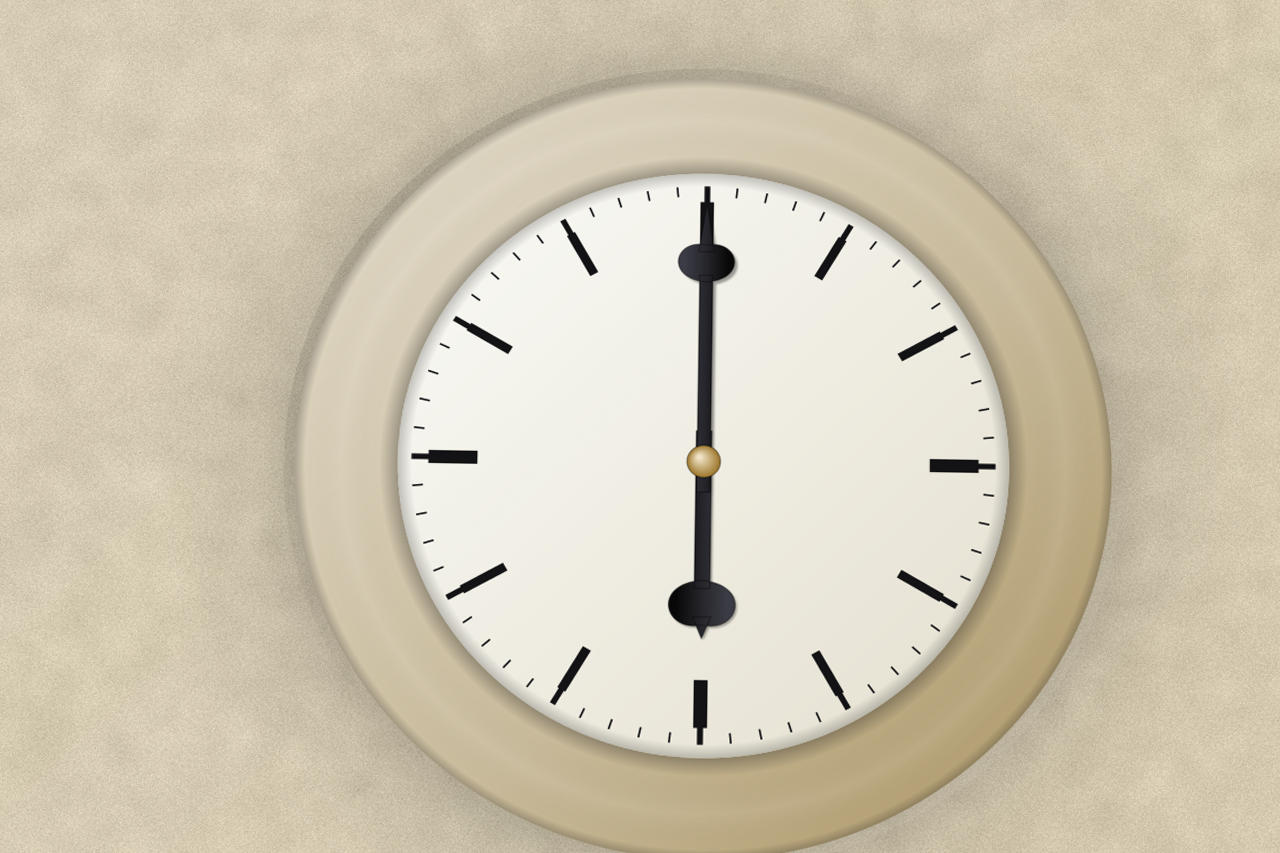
6:00
